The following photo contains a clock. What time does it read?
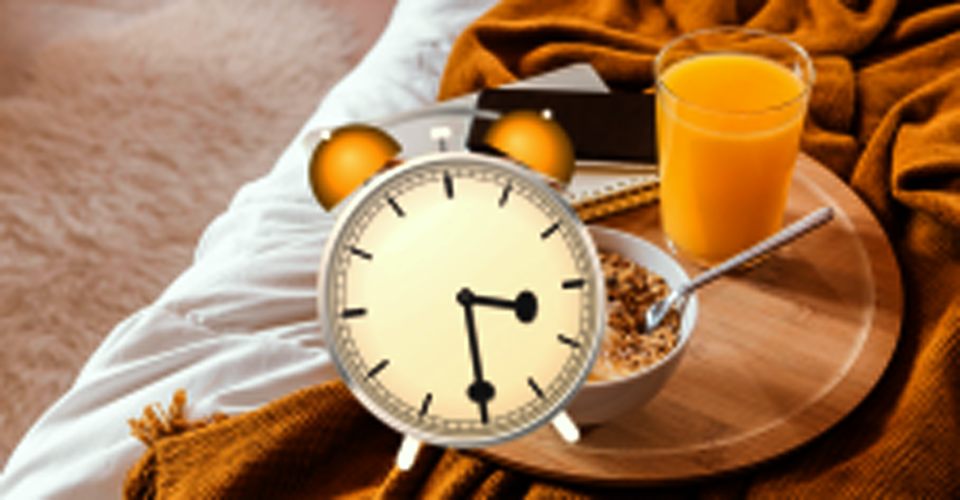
3:30
